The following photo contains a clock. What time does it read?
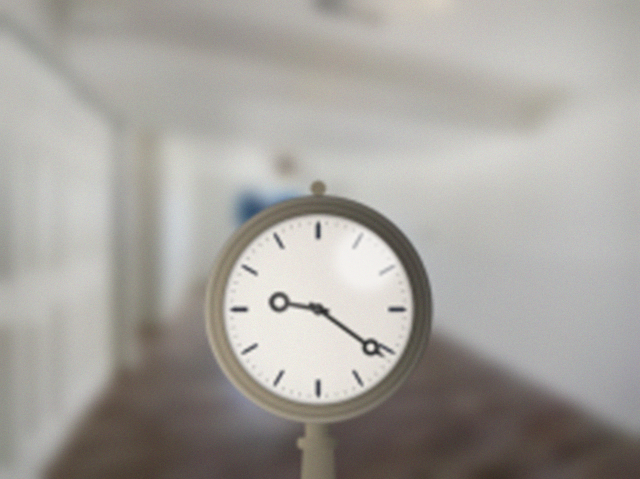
9:21
